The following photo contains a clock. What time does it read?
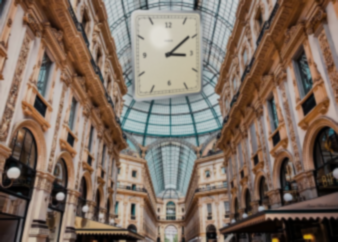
3:09
